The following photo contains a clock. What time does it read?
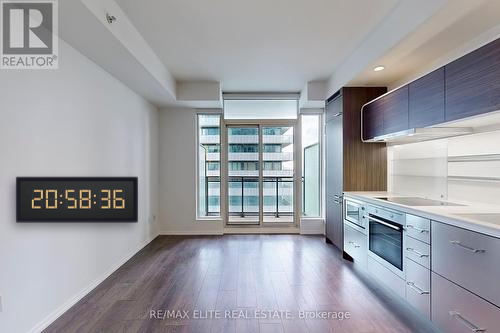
20:58:36
